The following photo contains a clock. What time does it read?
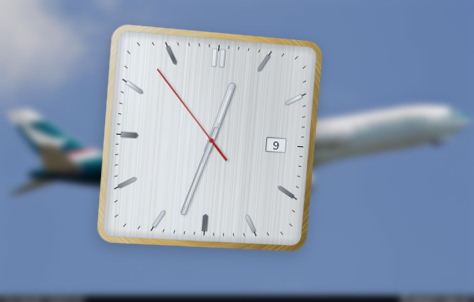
12:32:53
